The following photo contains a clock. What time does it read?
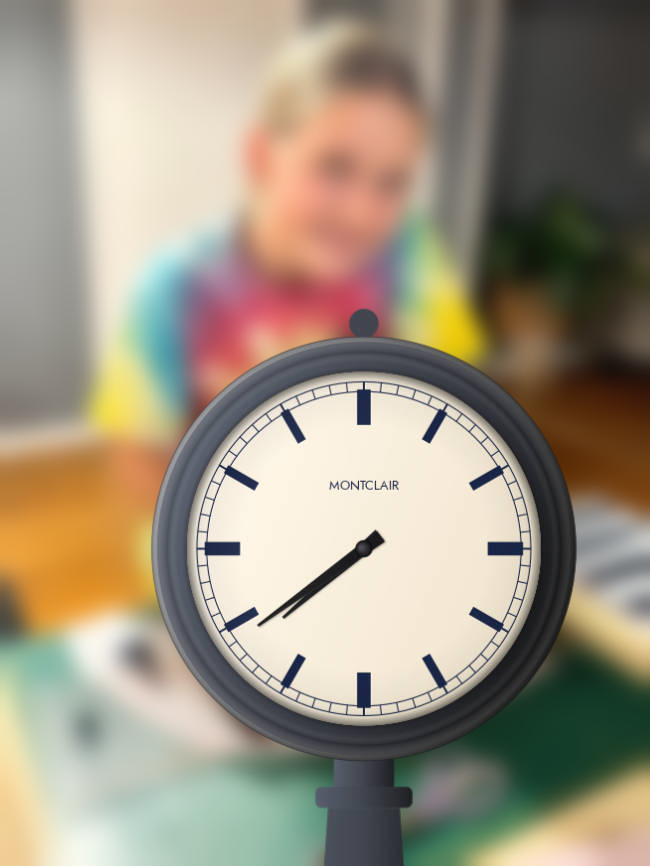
7:39
